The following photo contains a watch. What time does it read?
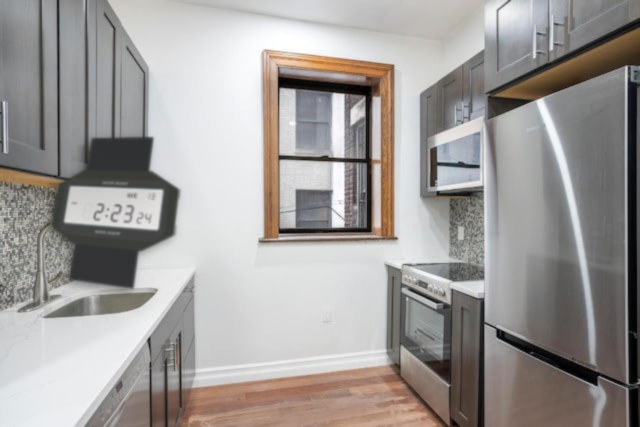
2:23:24
